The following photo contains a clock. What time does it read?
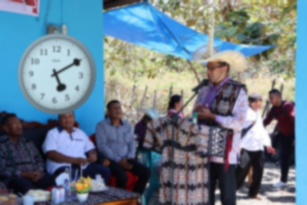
5:10
